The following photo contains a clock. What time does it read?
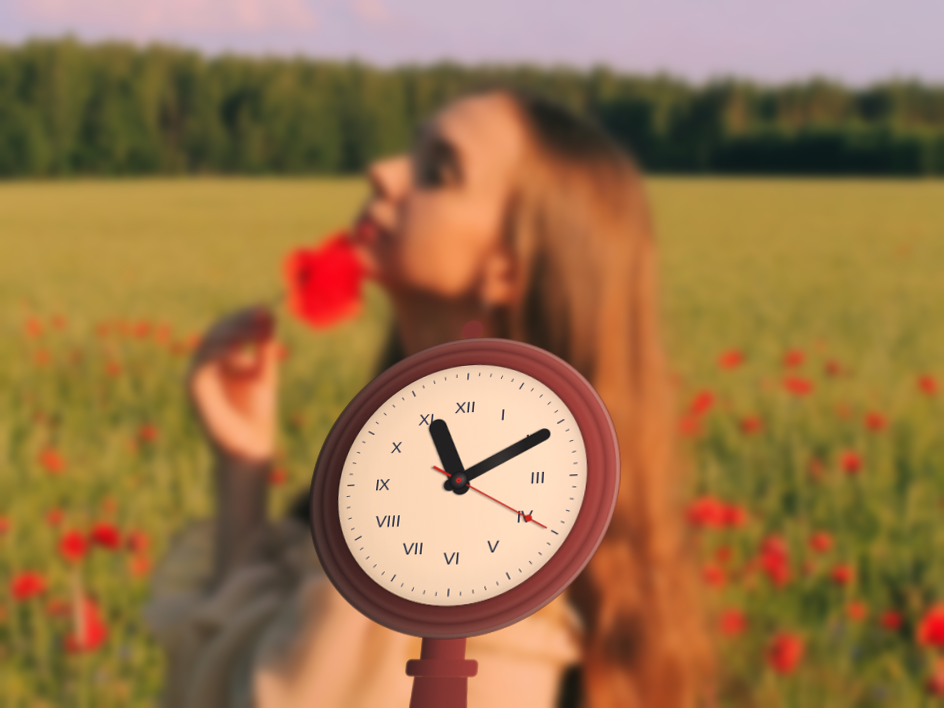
11:10:20
